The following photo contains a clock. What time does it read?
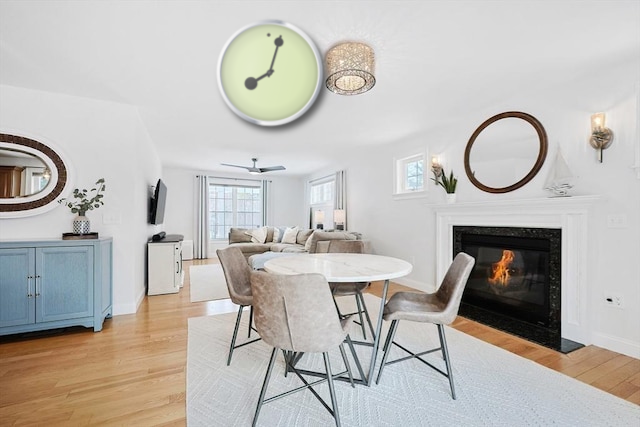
8:03
